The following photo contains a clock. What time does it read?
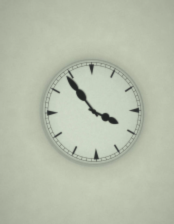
3:54
